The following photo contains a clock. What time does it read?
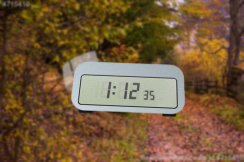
1:12:35
